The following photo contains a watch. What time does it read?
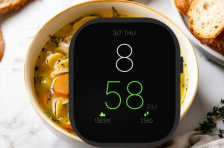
8:58
